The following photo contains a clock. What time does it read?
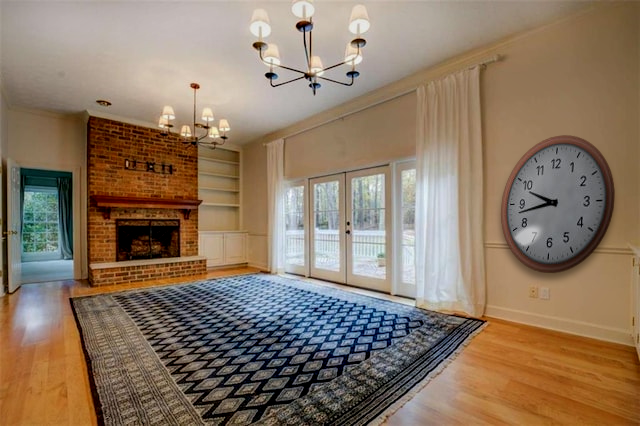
9:43
